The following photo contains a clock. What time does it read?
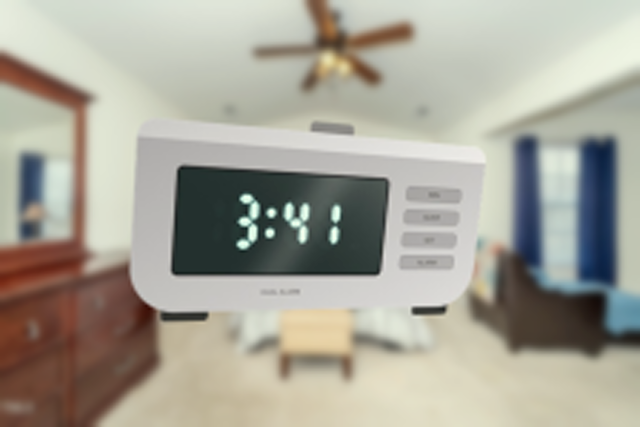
3:41
